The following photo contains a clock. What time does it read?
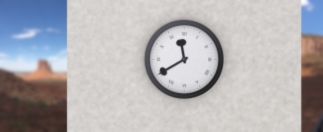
11:40
